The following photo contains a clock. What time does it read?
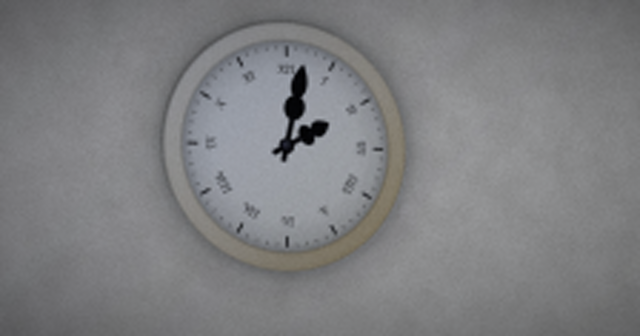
2:02
